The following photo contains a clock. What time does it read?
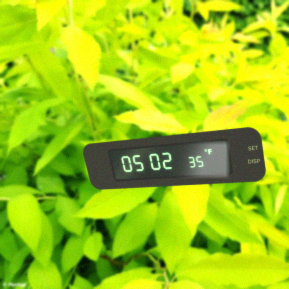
5:02
